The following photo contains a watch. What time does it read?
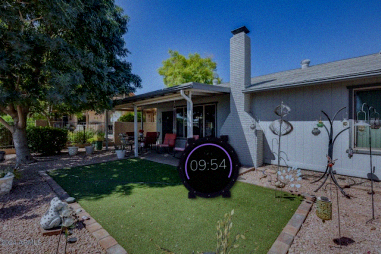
9:54
